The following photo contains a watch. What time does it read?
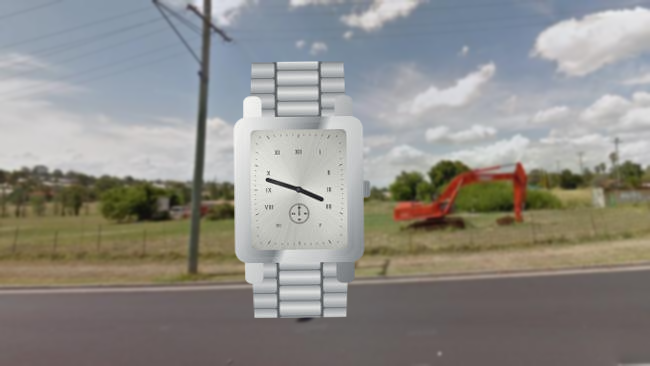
3:48
